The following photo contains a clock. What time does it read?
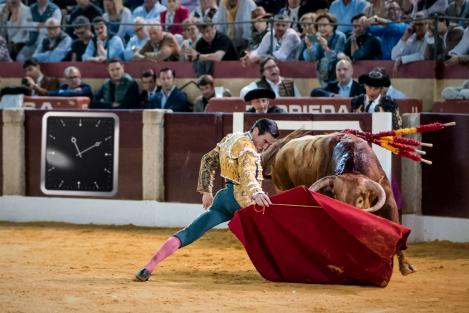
11:10
